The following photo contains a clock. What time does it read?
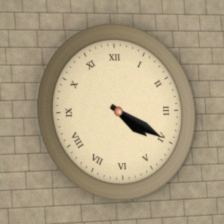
4:20
